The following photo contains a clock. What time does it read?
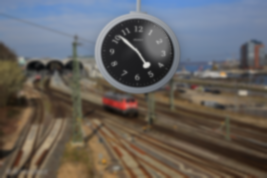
4:52
